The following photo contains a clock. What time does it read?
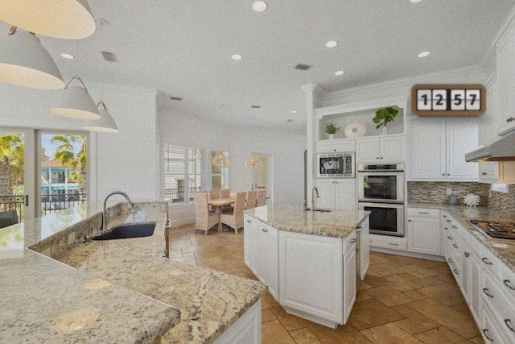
12:57
